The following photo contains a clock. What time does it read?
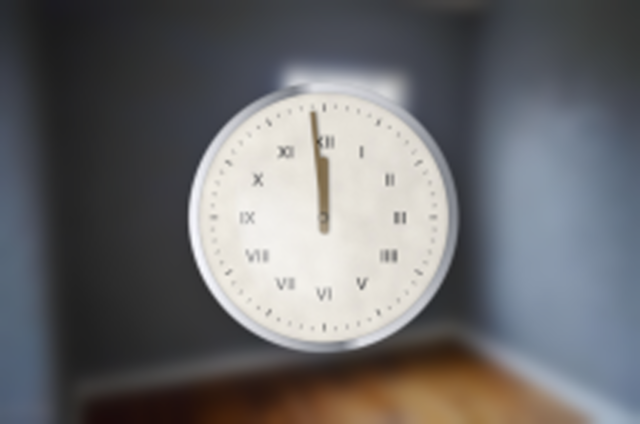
11:59
